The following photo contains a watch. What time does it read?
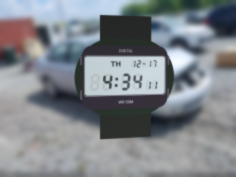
4:34:11
